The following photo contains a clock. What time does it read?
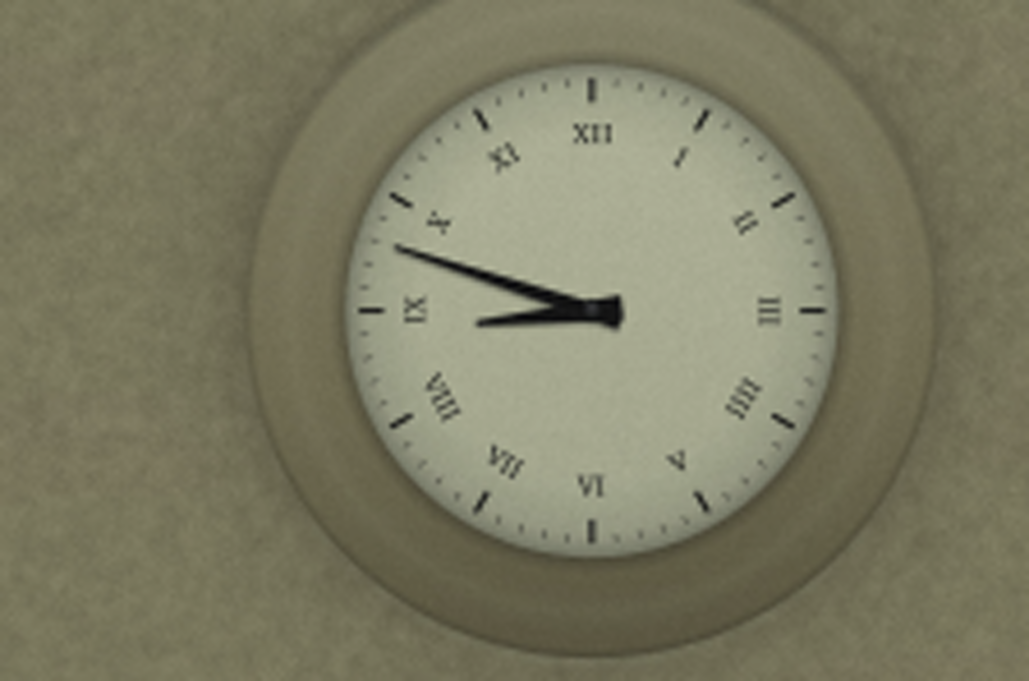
8:48
